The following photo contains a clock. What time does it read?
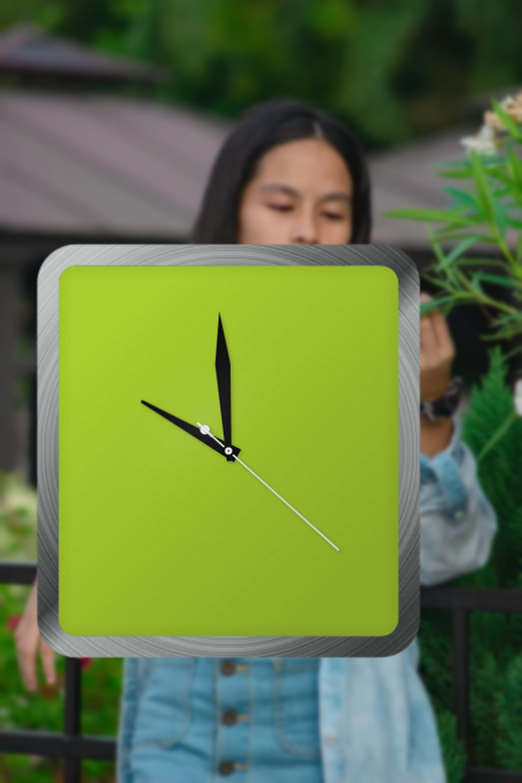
9:59:22
